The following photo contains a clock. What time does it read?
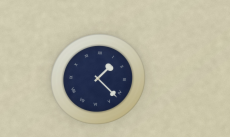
1:22
